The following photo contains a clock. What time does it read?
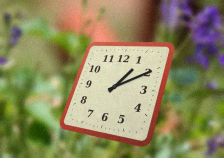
1:10
